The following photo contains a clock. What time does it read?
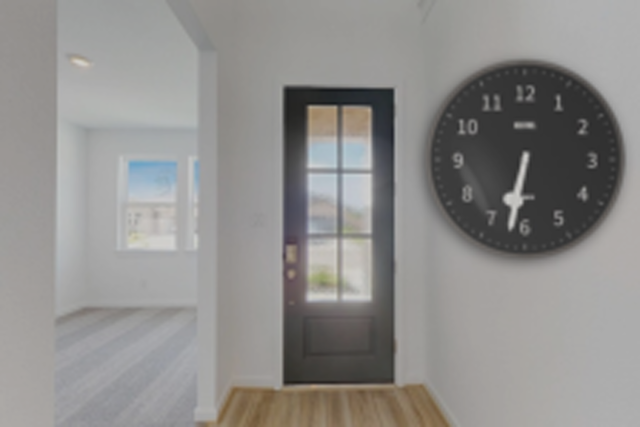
6:32
